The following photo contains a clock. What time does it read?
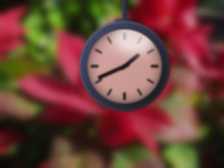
1:41
